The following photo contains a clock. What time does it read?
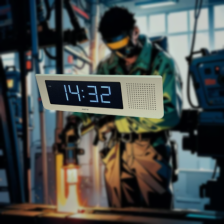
14:32
